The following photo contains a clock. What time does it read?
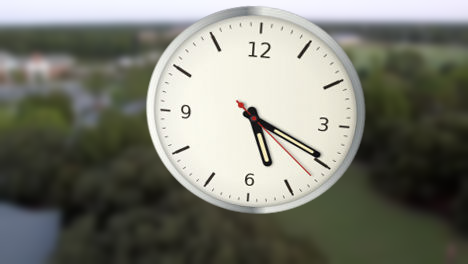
5:19:22
